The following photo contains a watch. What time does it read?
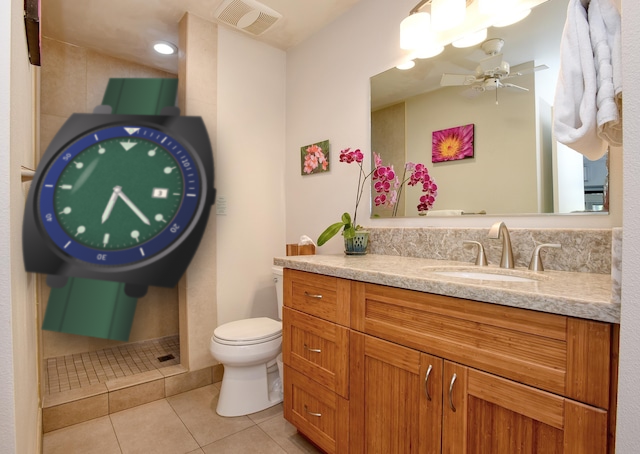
6:22
